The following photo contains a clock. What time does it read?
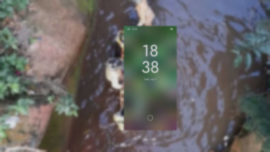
18:38
